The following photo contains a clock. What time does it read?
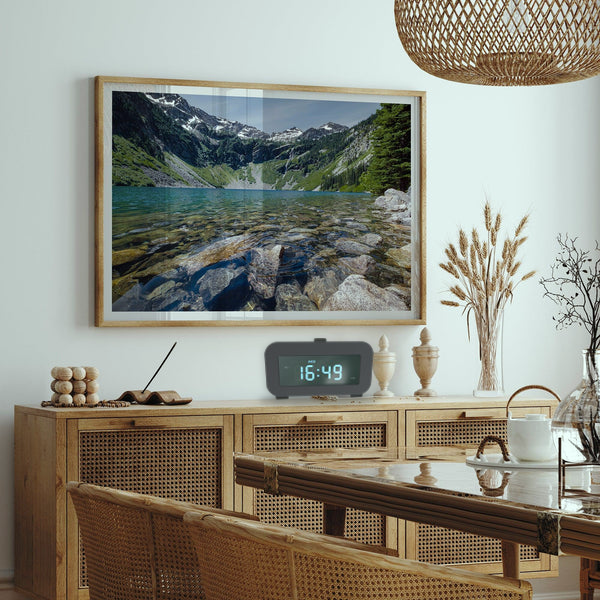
16:49
